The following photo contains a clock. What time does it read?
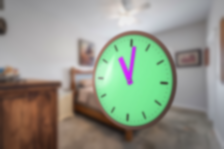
11:01
